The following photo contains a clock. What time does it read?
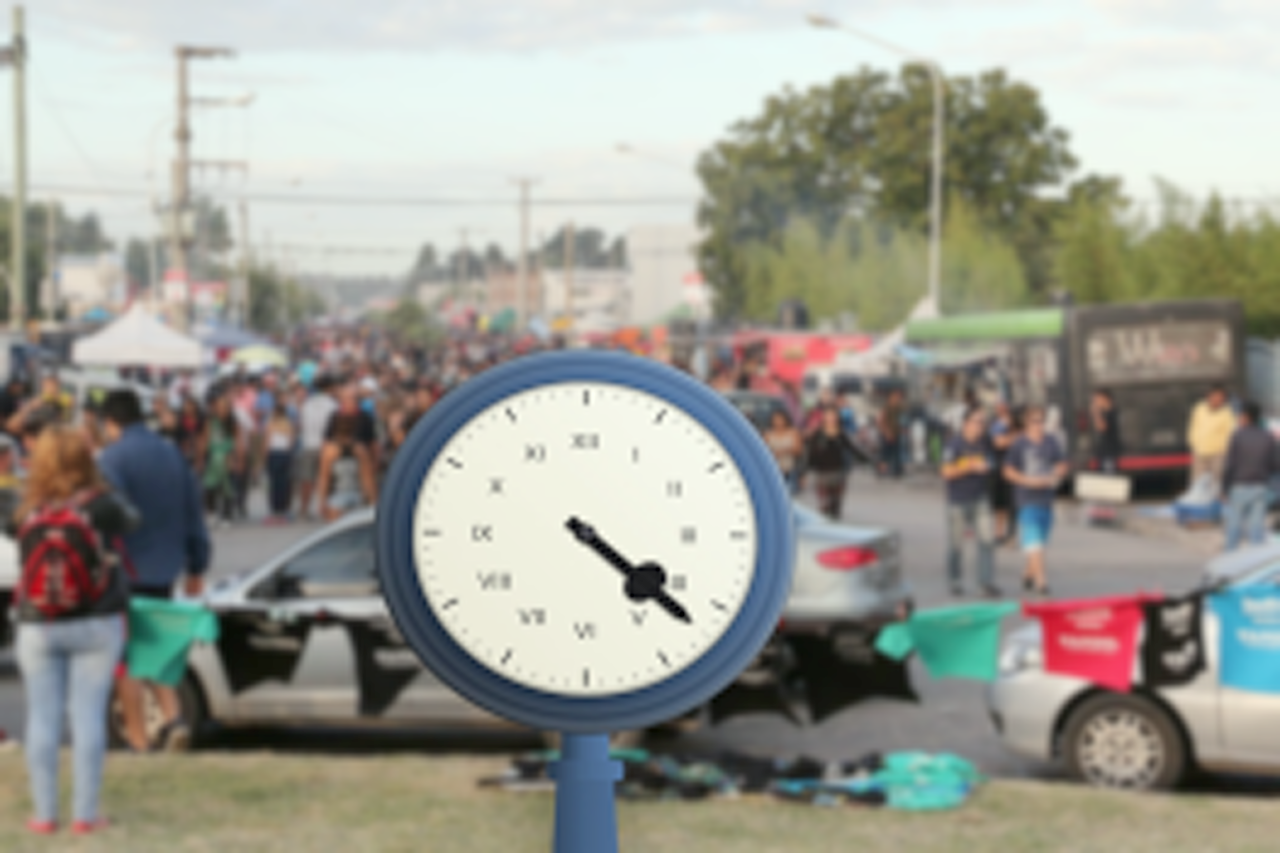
4:22
